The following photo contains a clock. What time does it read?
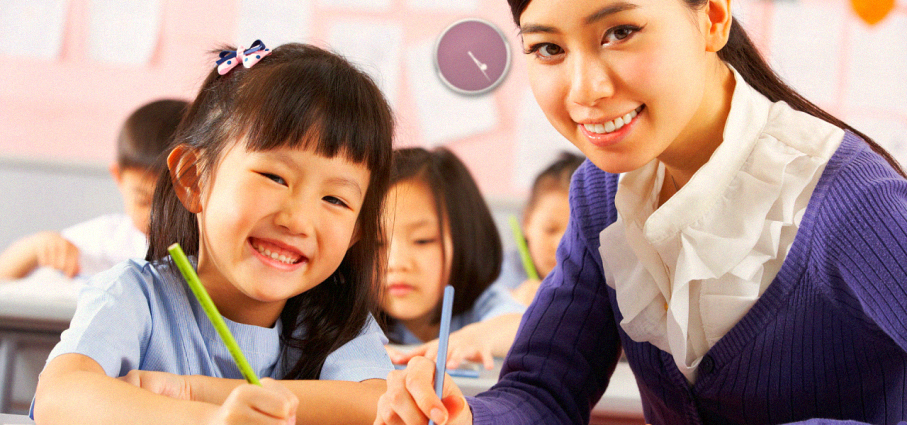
4:24
